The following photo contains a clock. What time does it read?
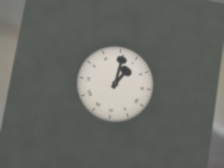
1:01
